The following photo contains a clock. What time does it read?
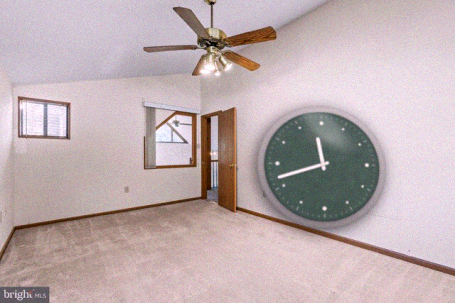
11:42
